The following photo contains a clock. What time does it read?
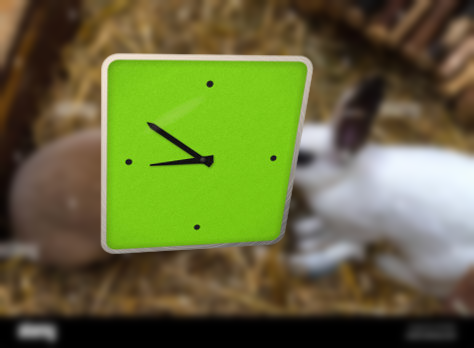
8:51
